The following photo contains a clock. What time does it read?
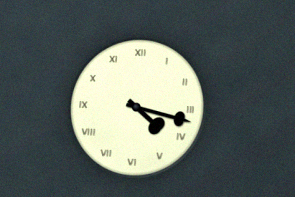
4:17
